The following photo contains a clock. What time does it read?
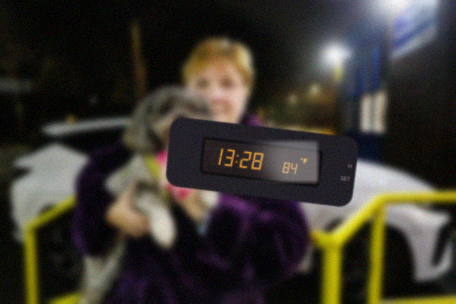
13:28
